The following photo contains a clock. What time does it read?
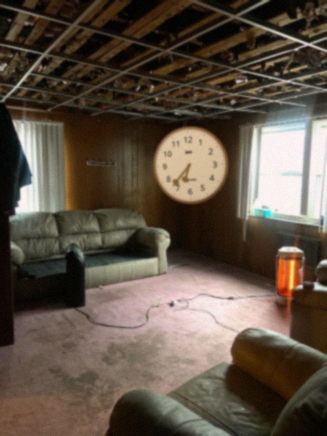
6:37
